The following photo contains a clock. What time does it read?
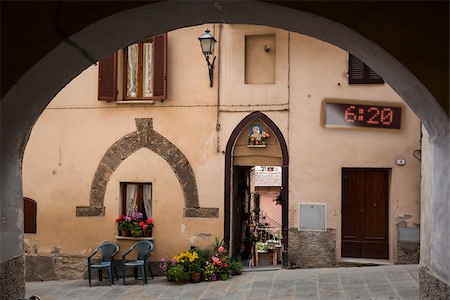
6:20
